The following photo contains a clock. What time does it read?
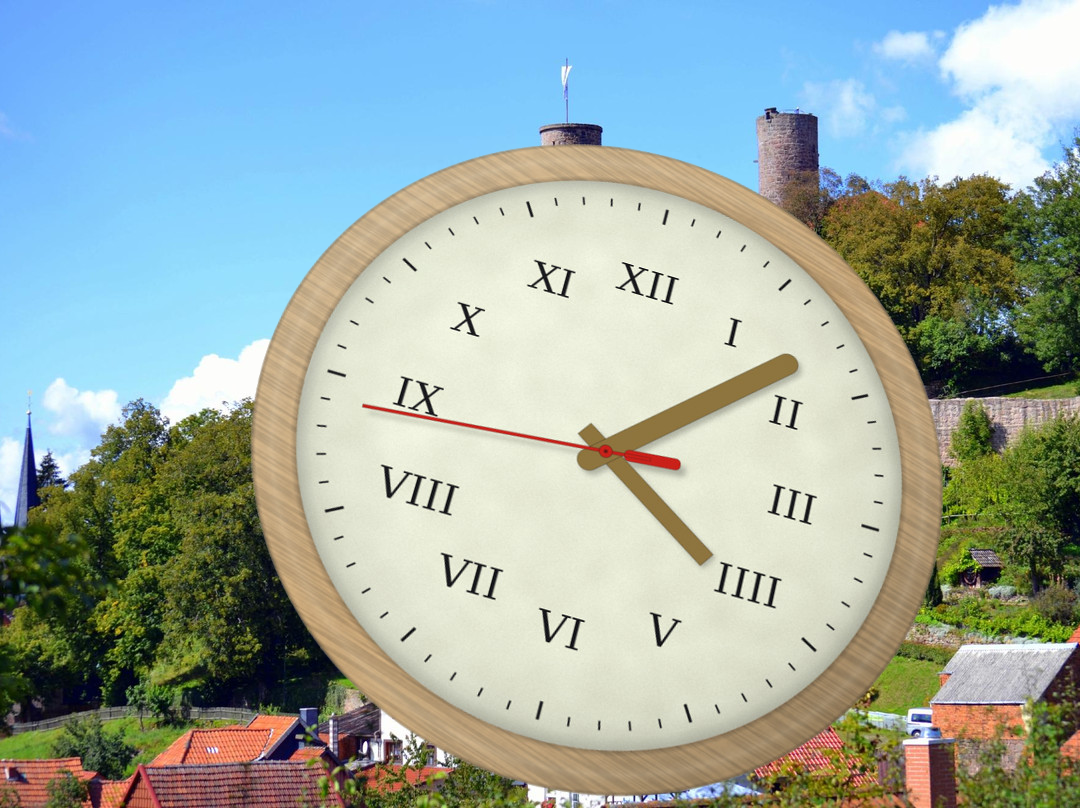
4:07:44
